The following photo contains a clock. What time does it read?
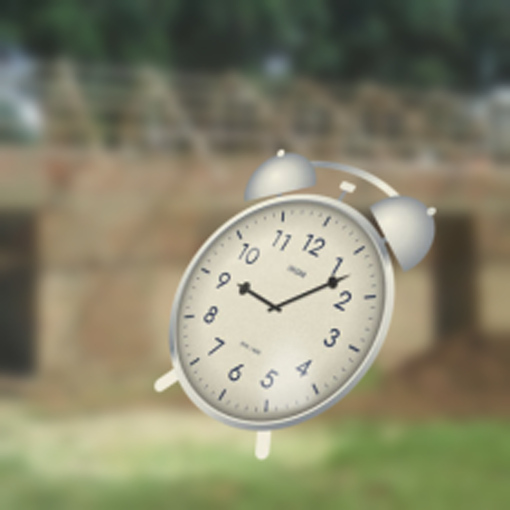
9:07
